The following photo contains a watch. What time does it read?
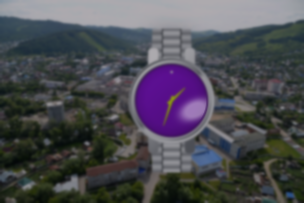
1:33
